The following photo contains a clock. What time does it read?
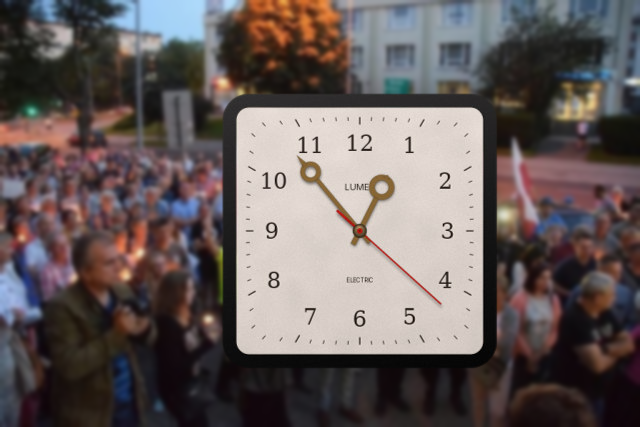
12:53:22
